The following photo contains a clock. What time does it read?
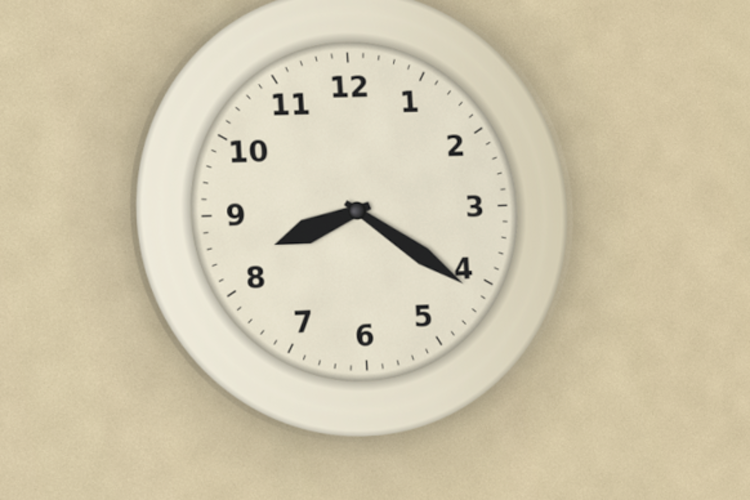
8:21
